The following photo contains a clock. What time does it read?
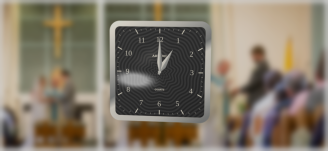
1:00
